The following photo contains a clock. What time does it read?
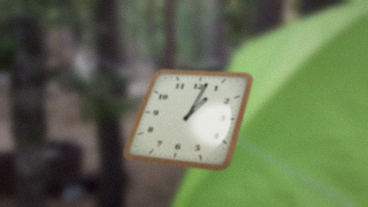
1:02
